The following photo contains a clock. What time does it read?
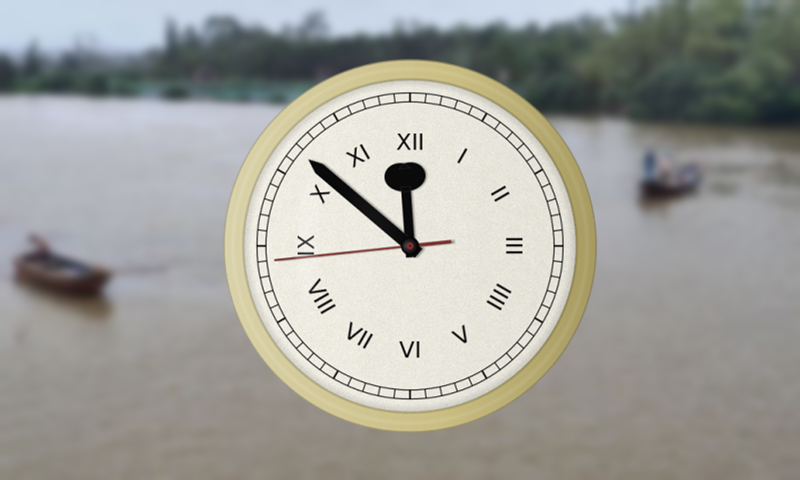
11:51:44
